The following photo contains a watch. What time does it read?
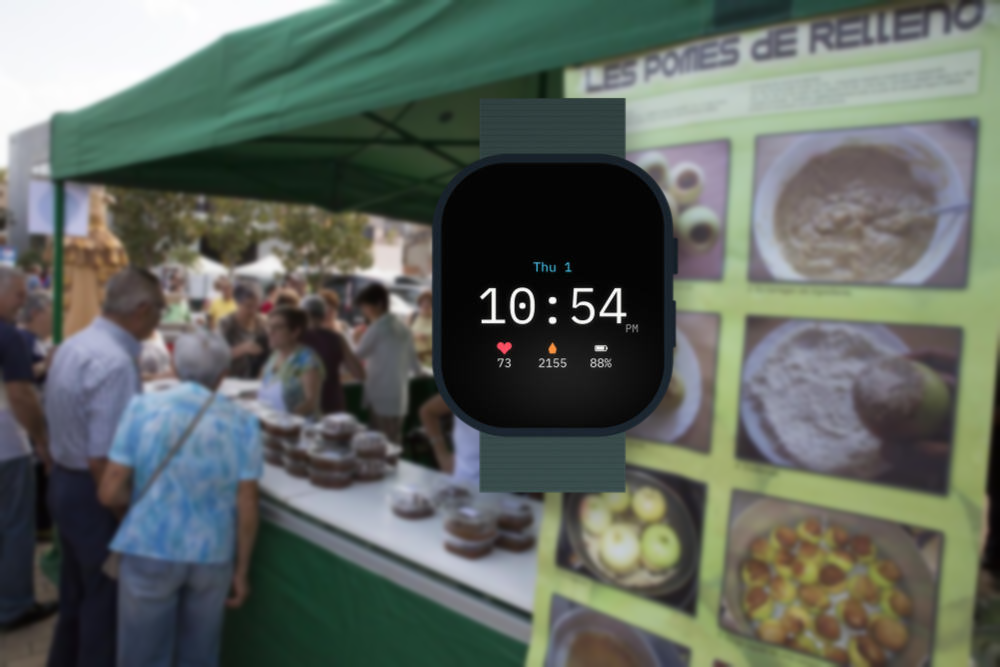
10:54
